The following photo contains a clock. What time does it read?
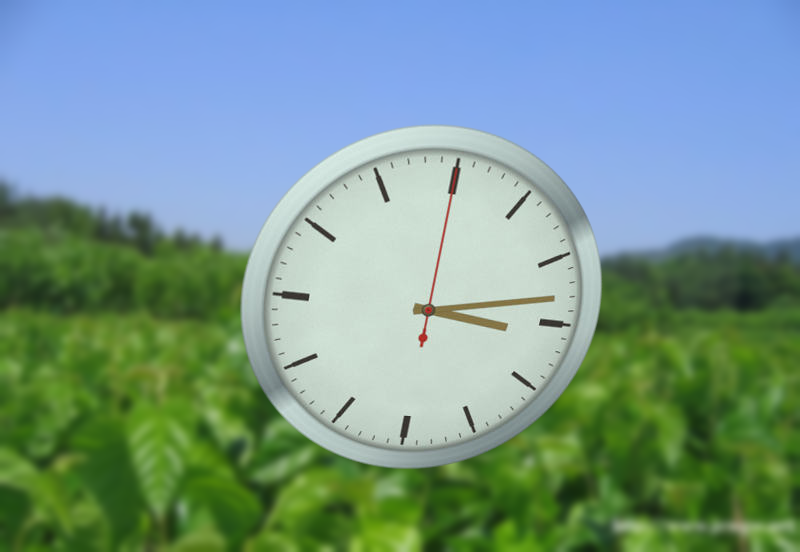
3:13:00
